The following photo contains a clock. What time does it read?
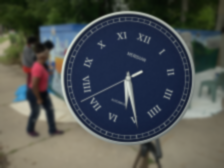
5:24:37
